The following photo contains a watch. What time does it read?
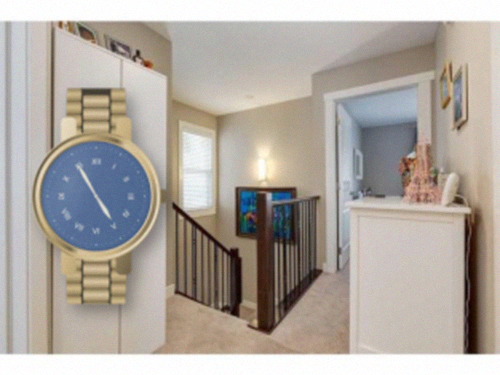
4:55
